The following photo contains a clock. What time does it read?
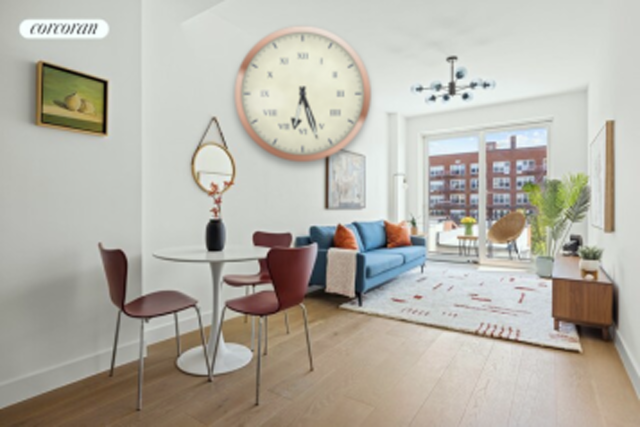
6:27
